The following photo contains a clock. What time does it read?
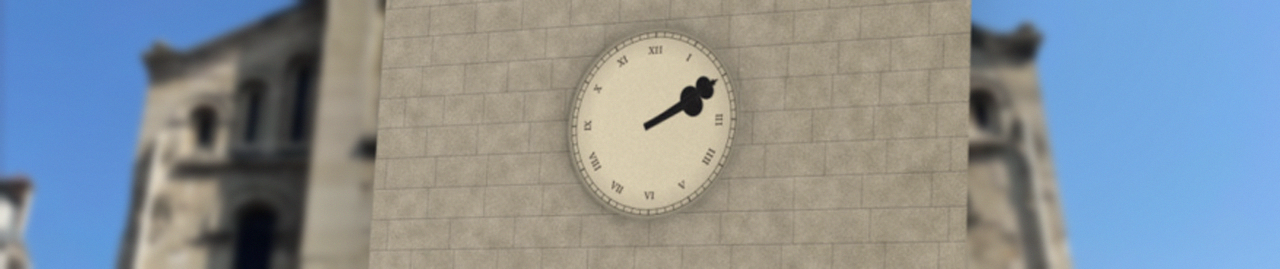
2:10
